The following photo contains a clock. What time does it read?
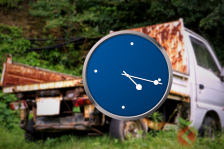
4:16
